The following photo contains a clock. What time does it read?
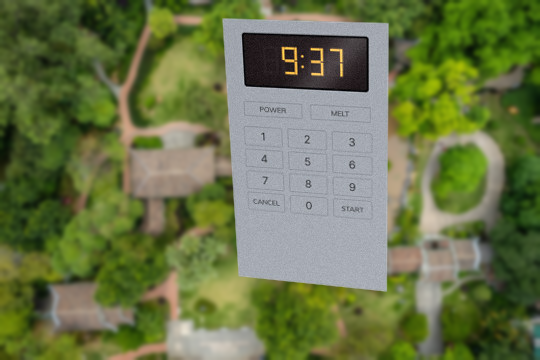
9:37
